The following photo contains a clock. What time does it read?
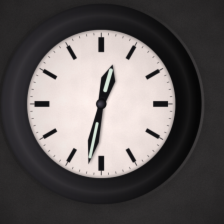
12:32
